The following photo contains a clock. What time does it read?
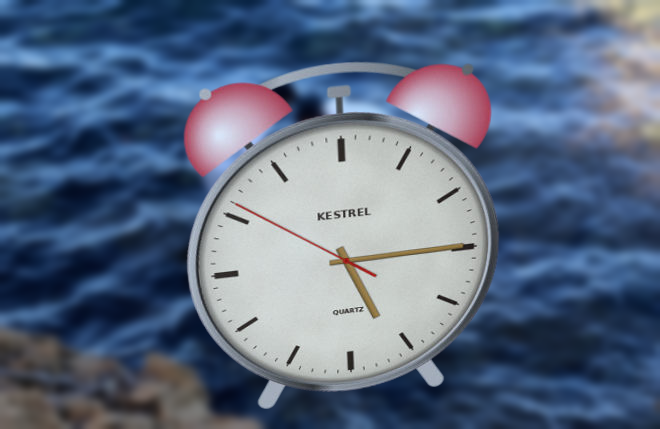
5:14:51
